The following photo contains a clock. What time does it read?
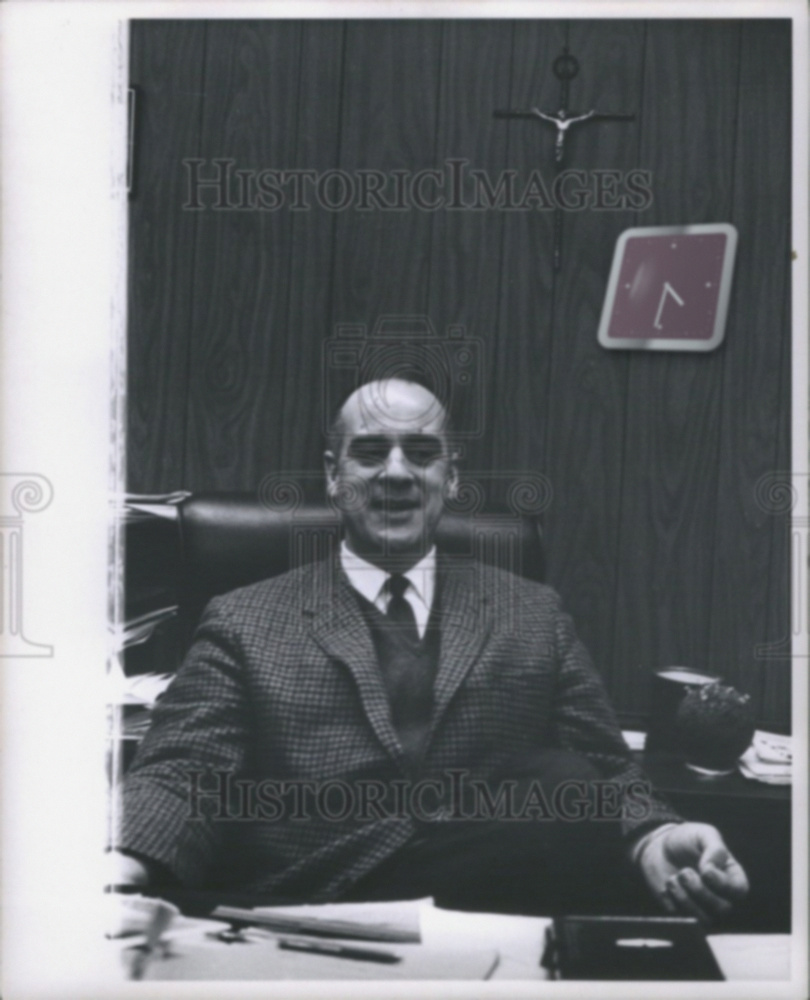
4:31
